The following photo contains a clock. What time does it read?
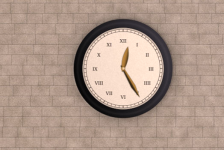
12:25
